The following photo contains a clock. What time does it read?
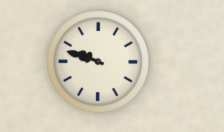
9:48
